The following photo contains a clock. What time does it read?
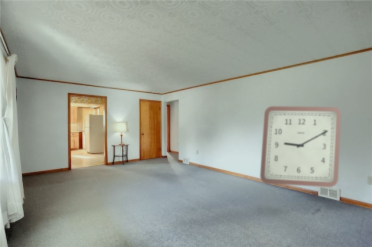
9:10
